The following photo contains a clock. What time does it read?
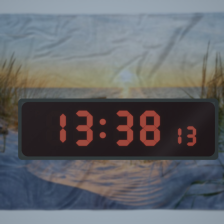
13:38:13
